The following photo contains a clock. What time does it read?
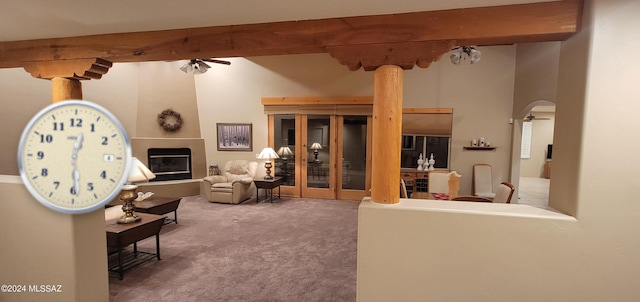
12:29
